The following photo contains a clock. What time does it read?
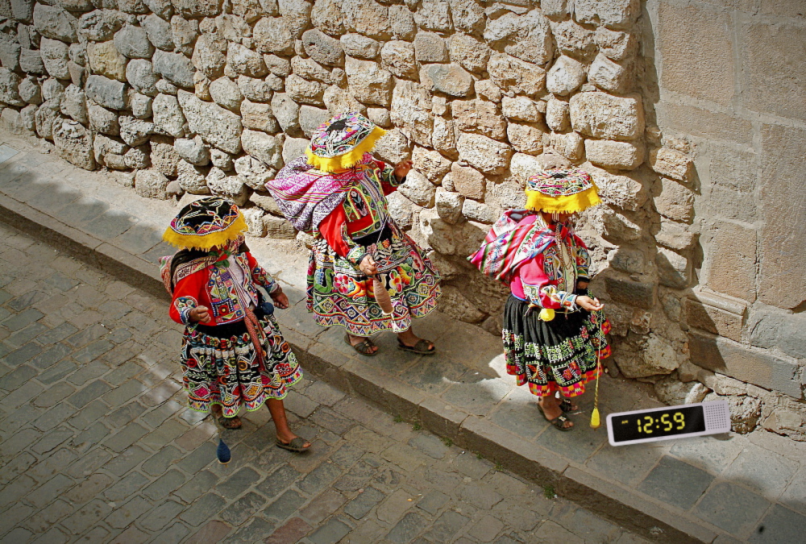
12:59
